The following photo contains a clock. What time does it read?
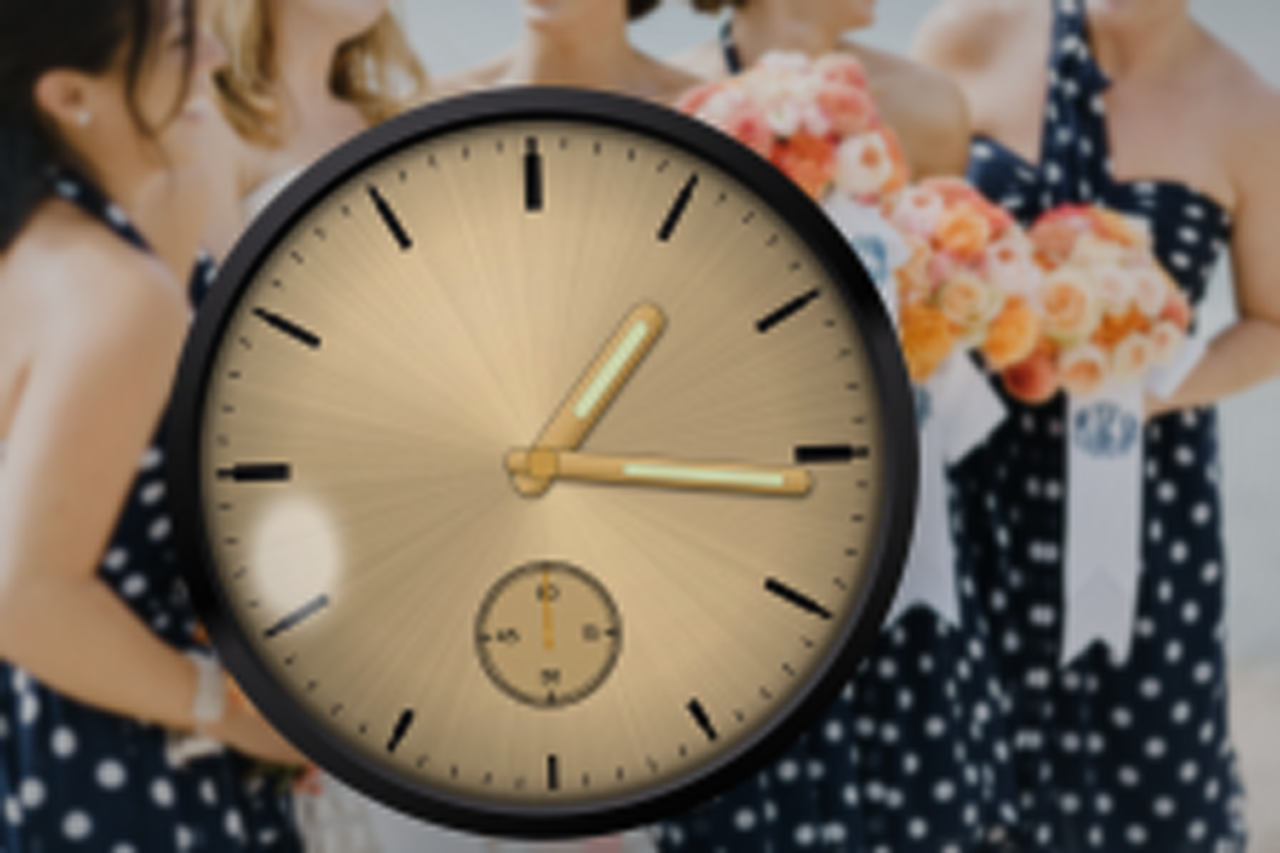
1:16
